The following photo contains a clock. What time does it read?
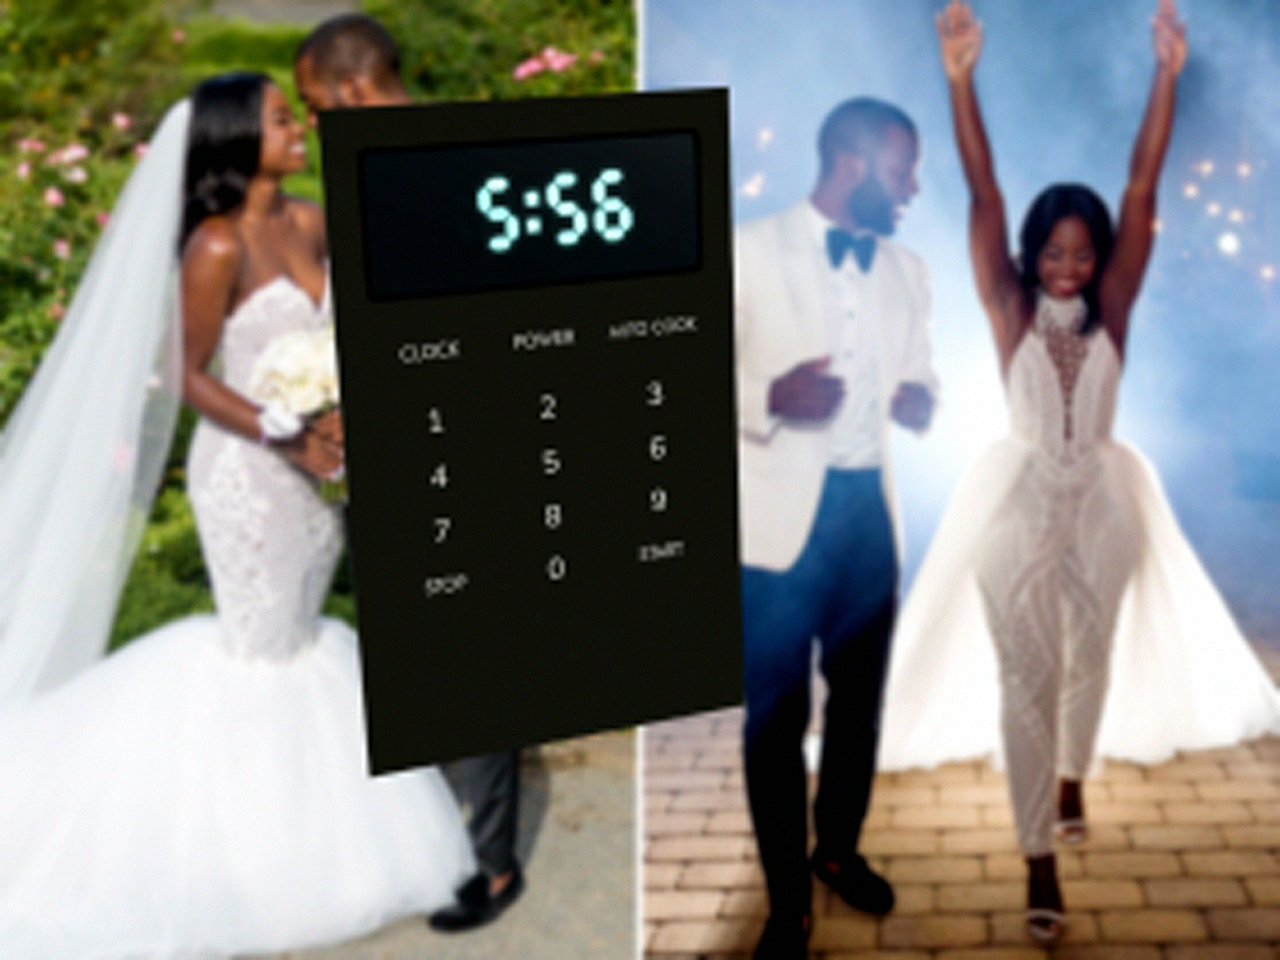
5:56
